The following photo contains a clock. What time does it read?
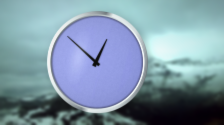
12:52
